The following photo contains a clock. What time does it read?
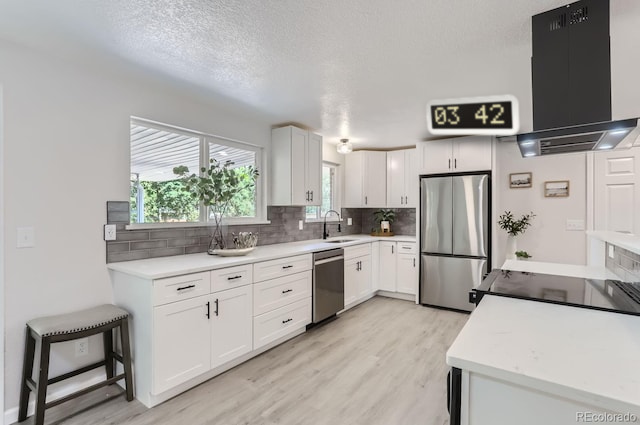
3:42
